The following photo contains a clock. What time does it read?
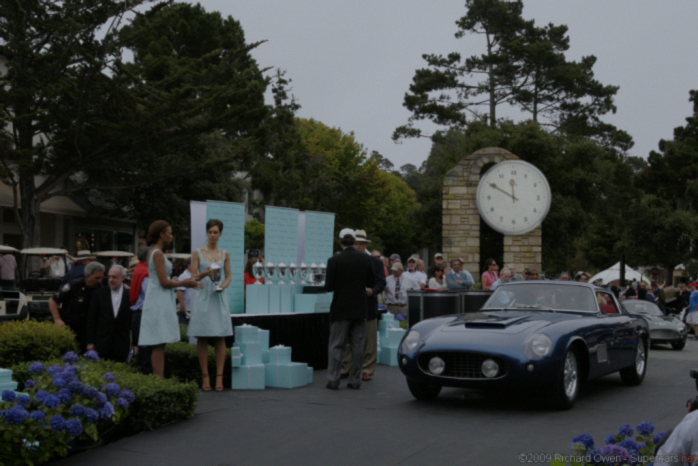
11:50
